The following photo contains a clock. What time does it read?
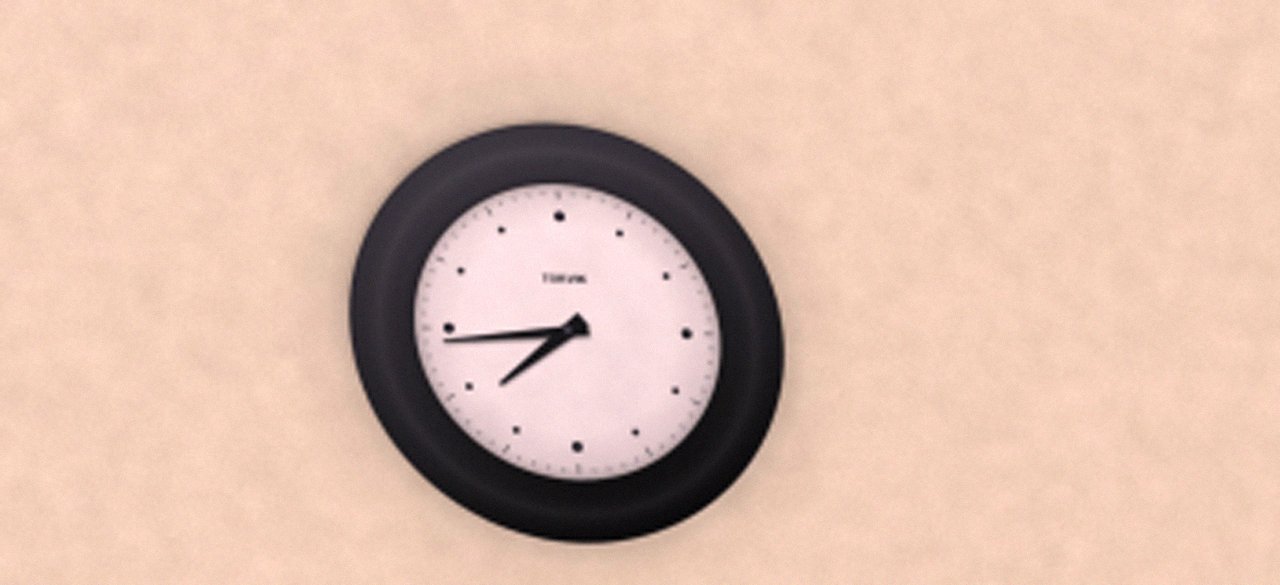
7:44
